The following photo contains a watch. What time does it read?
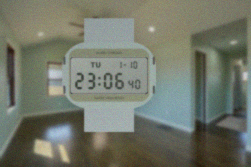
23:06:40
